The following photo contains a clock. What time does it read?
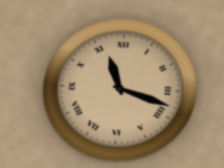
11:18
